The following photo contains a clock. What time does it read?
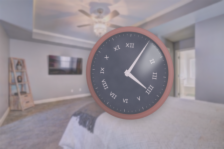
4:05
